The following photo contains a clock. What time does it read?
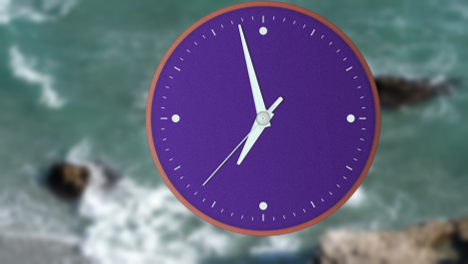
6:57:37
